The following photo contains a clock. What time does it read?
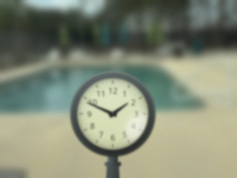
1:49
